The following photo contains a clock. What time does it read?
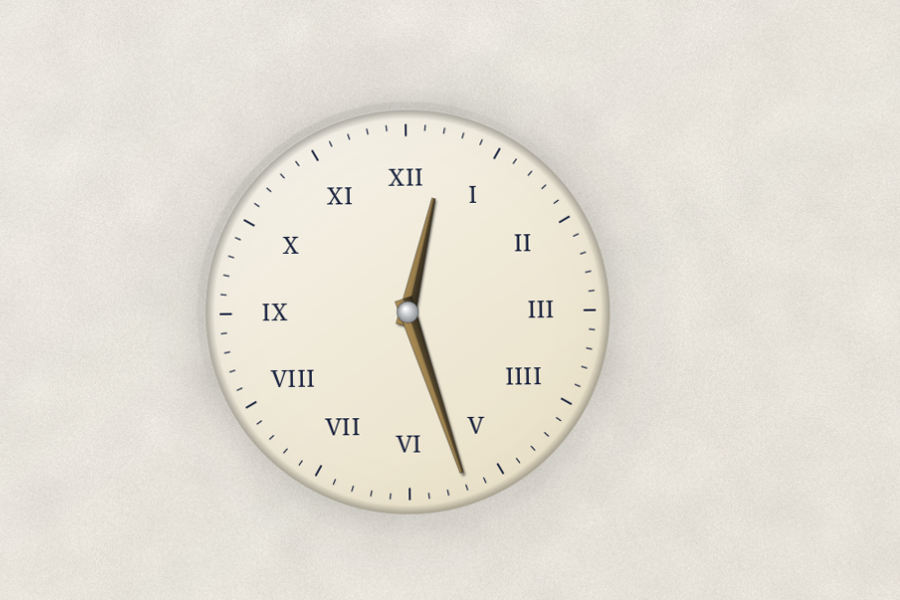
12:27
